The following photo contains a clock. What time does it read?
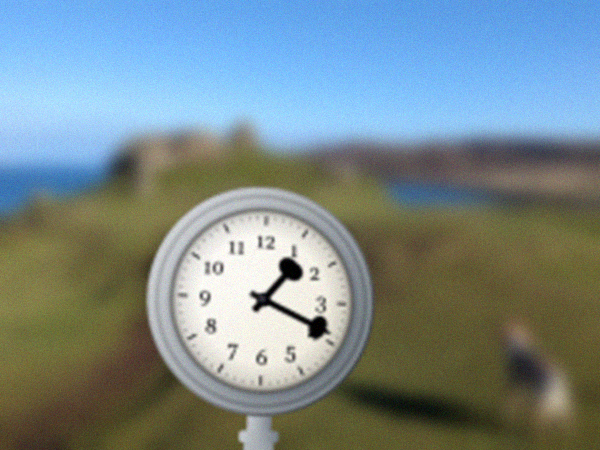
1:19
